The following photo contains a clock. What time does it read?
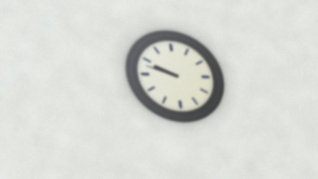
9:48
